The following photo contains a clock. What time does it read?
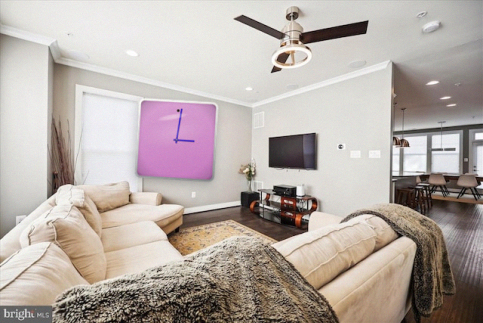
3:01
